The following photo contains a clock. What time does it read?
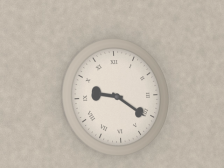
9:21
